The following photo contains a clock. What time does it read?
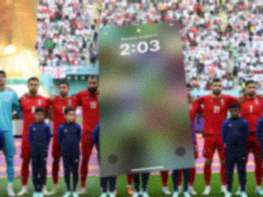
2:03
